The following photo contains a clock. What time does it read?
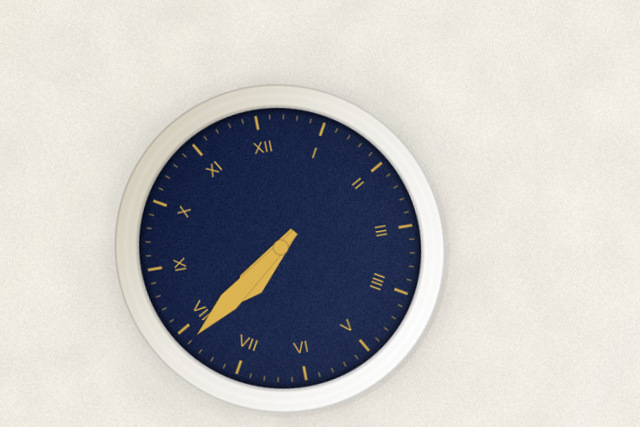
7:39
